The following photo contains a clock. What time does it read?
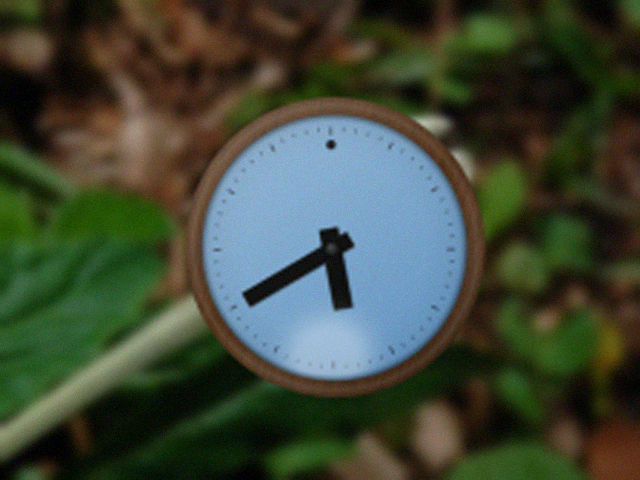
5:40
